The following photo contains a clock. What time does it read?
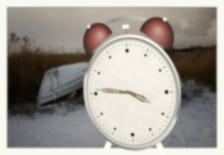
3:46
